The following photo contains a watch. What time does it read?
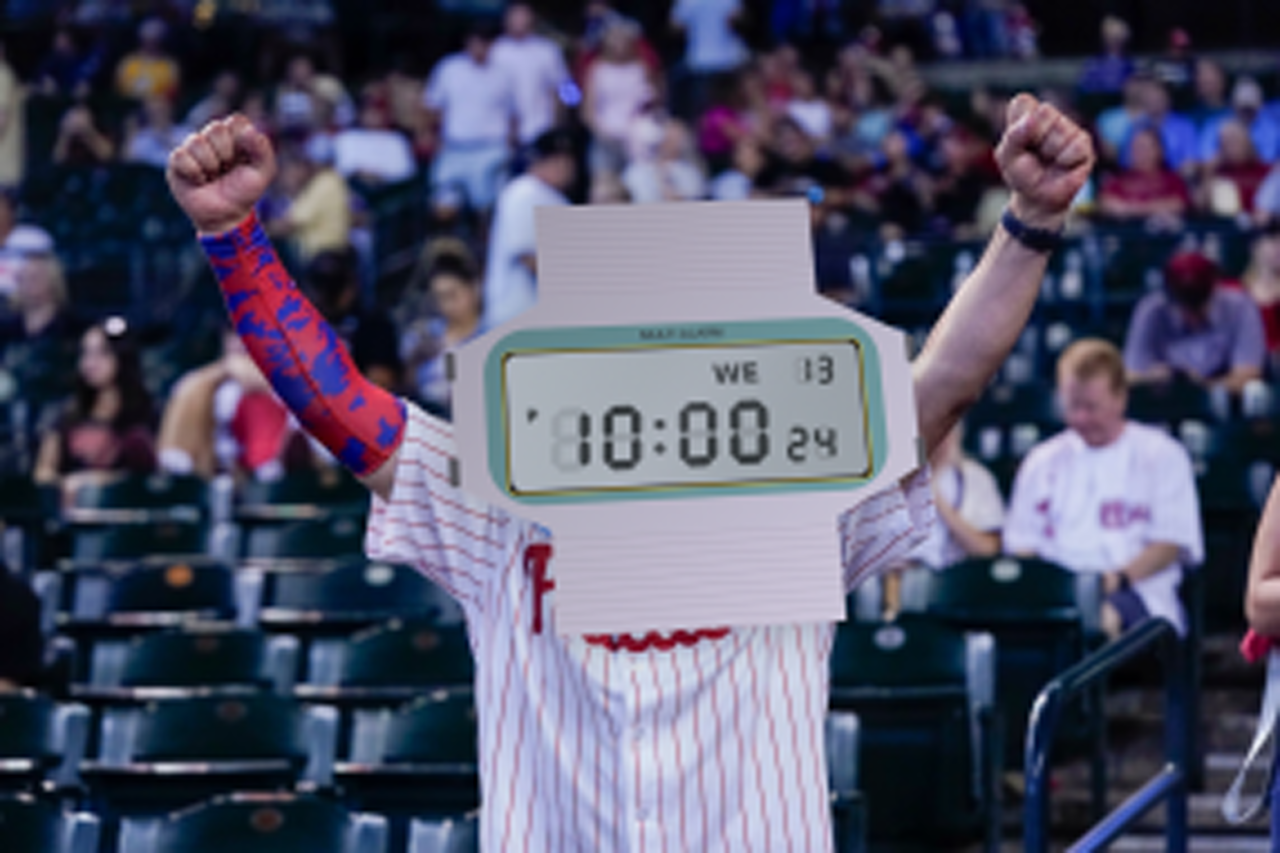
10:00:24
